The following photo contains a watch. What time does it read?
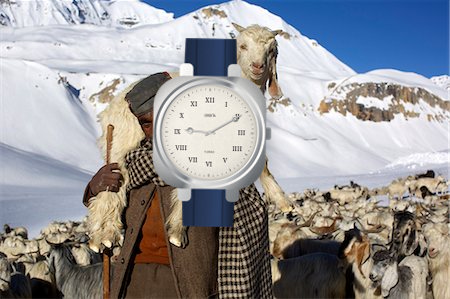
9:10
